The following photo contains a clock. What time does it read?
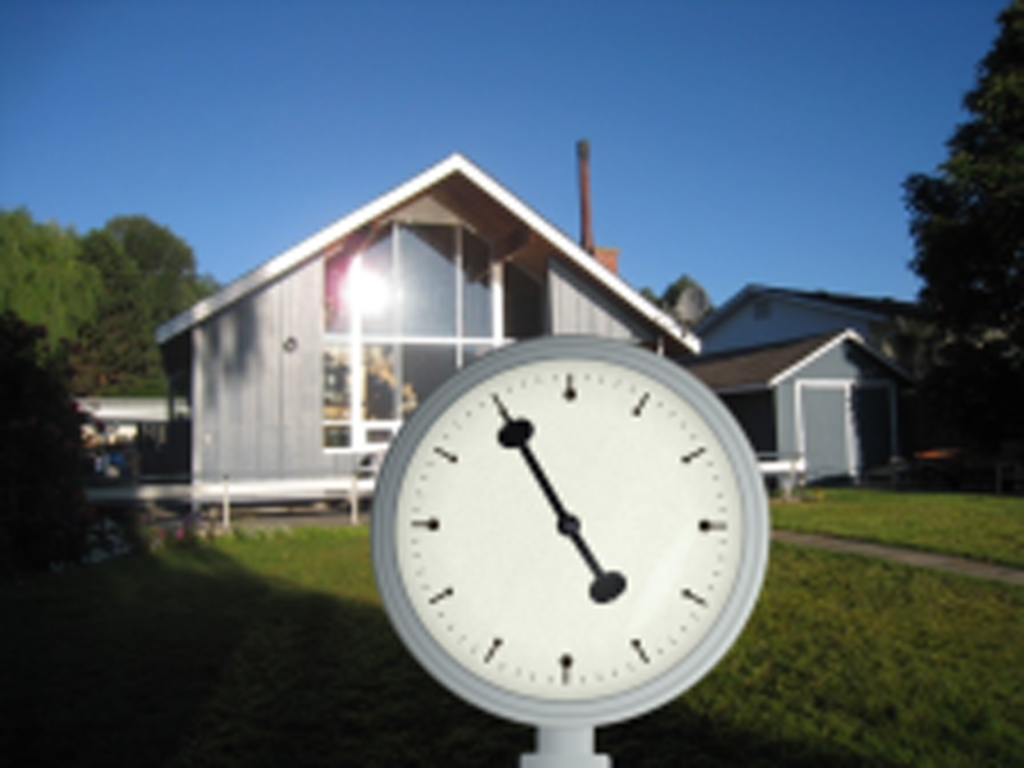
4:55
